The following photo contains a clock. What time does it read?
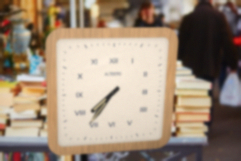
7:36
